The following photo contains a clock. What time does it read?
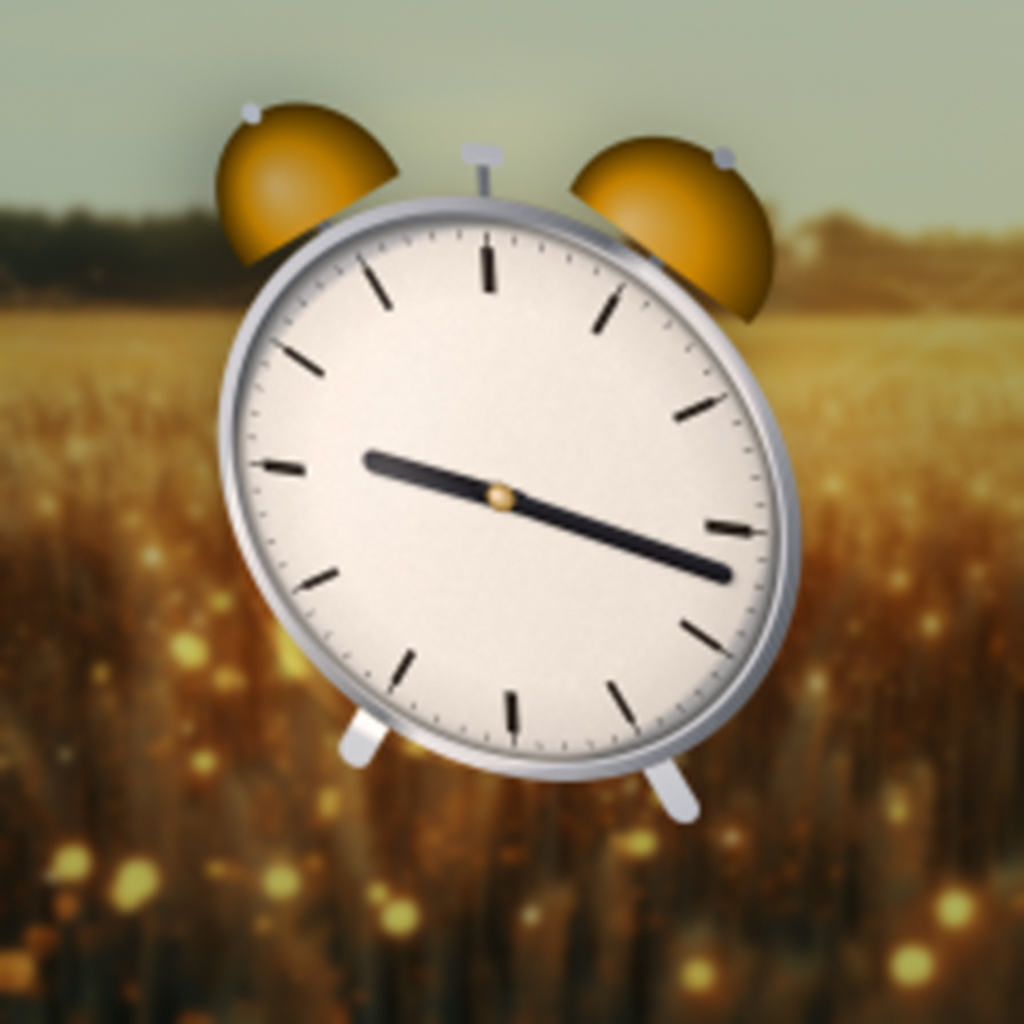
9:17
